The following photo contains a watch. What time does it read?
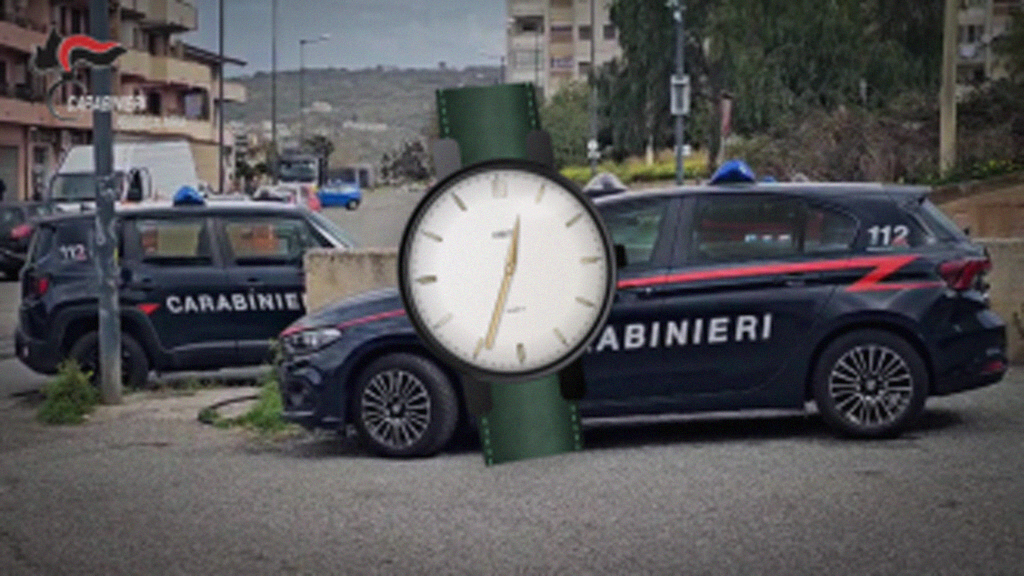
12:34
